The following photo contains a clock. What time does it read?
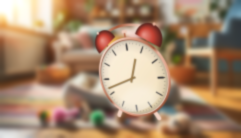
12:42
